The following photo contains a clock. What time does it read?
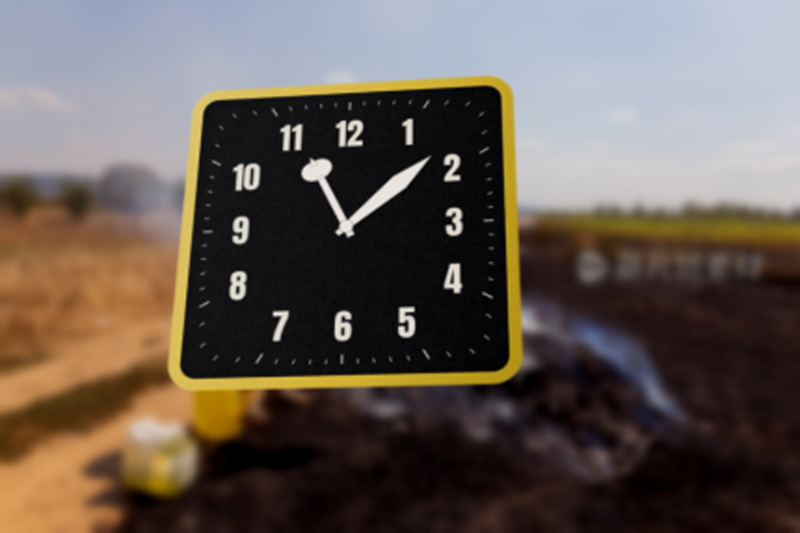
11:08
